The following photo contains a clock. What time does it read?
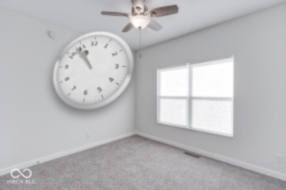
10:53
